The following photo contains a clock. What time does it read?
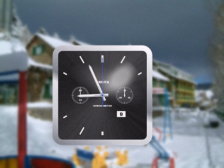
8:56
